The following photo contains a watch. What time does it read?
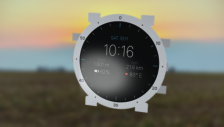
10:16
